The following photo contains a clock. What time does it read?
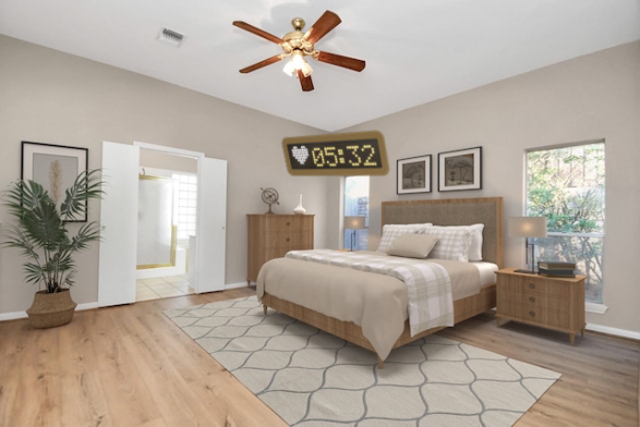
5:32
